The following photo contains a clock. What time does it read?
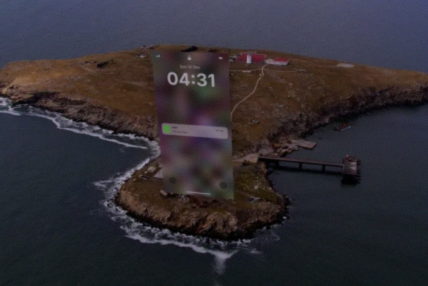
4:31
